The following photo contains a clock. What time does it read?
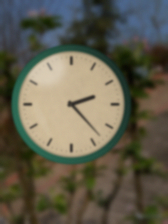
2:23
